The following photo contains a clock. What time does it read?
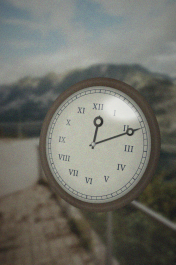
12:11
